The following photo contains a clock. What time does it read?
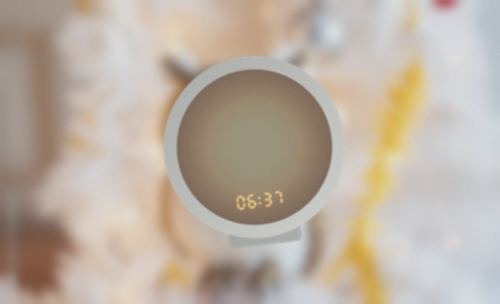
6:37
